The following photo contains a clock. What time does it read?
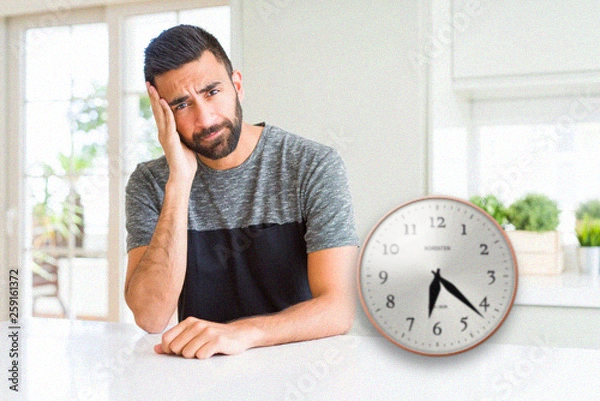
6:22
